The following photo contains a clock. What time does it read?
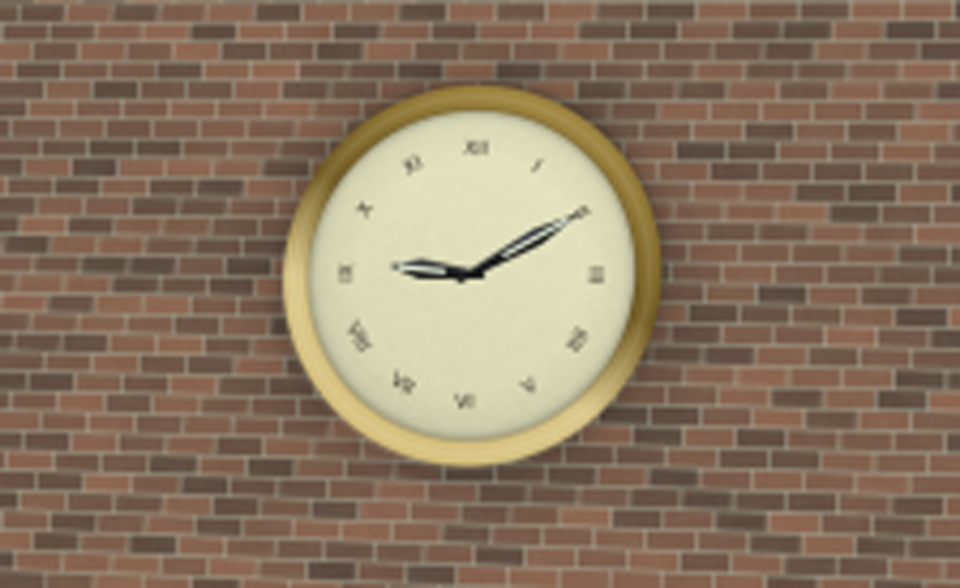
9:10
